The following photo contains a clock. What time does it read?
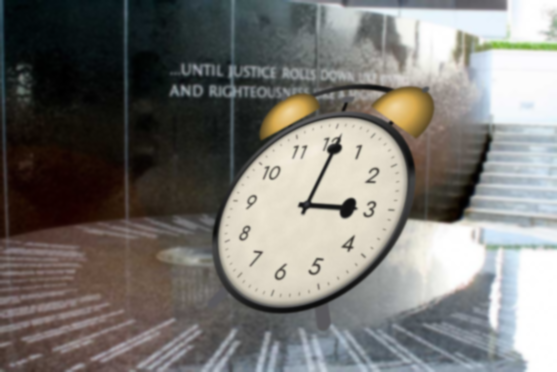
3:01
